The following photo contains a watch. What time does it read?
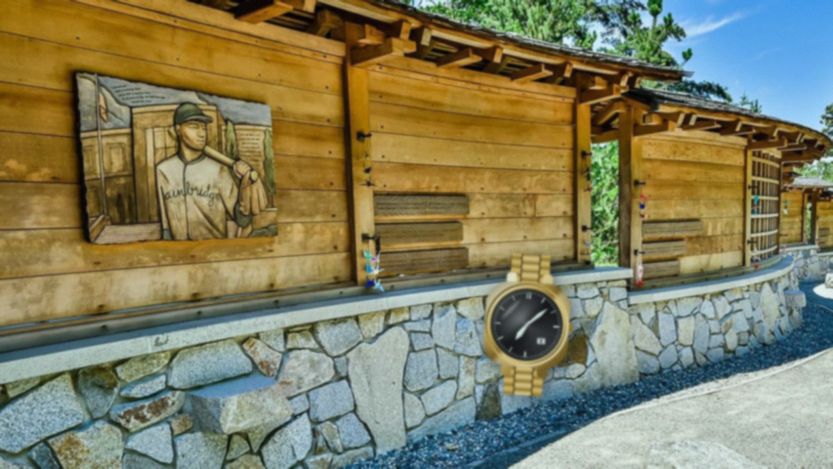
7:08
